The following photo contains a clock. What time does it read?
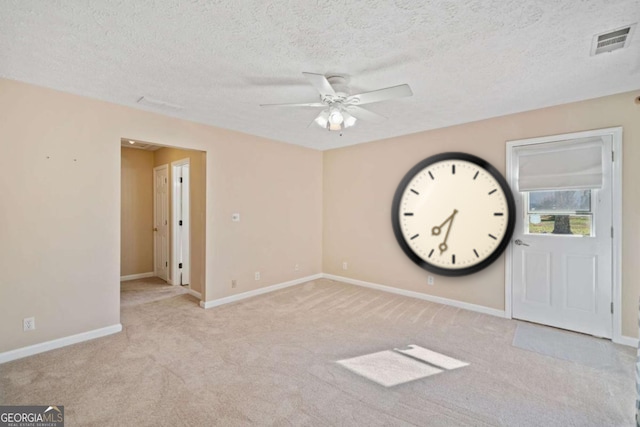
7:33
